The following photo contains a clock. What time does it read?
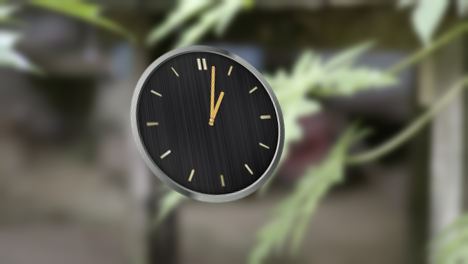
1:02
